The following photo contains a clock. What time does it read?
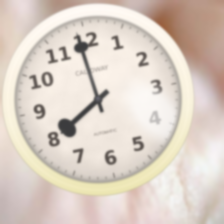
7:59
